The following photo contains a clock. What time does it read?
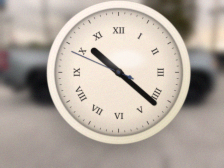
10:21:49
